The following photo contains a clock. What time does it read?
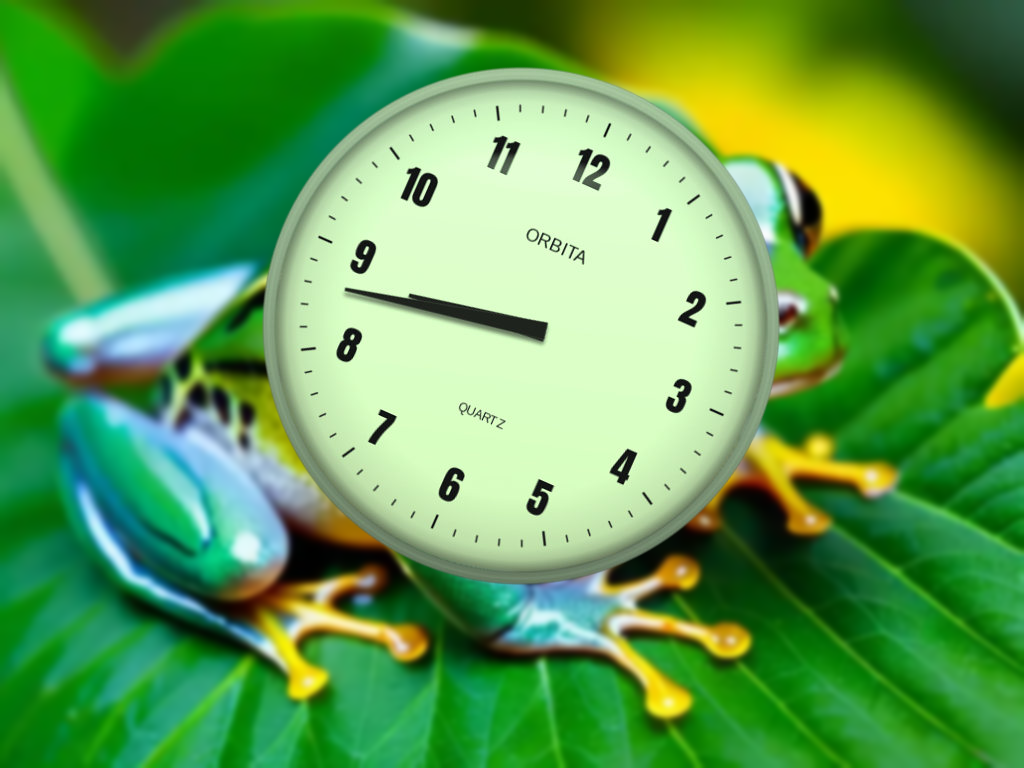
8:43
